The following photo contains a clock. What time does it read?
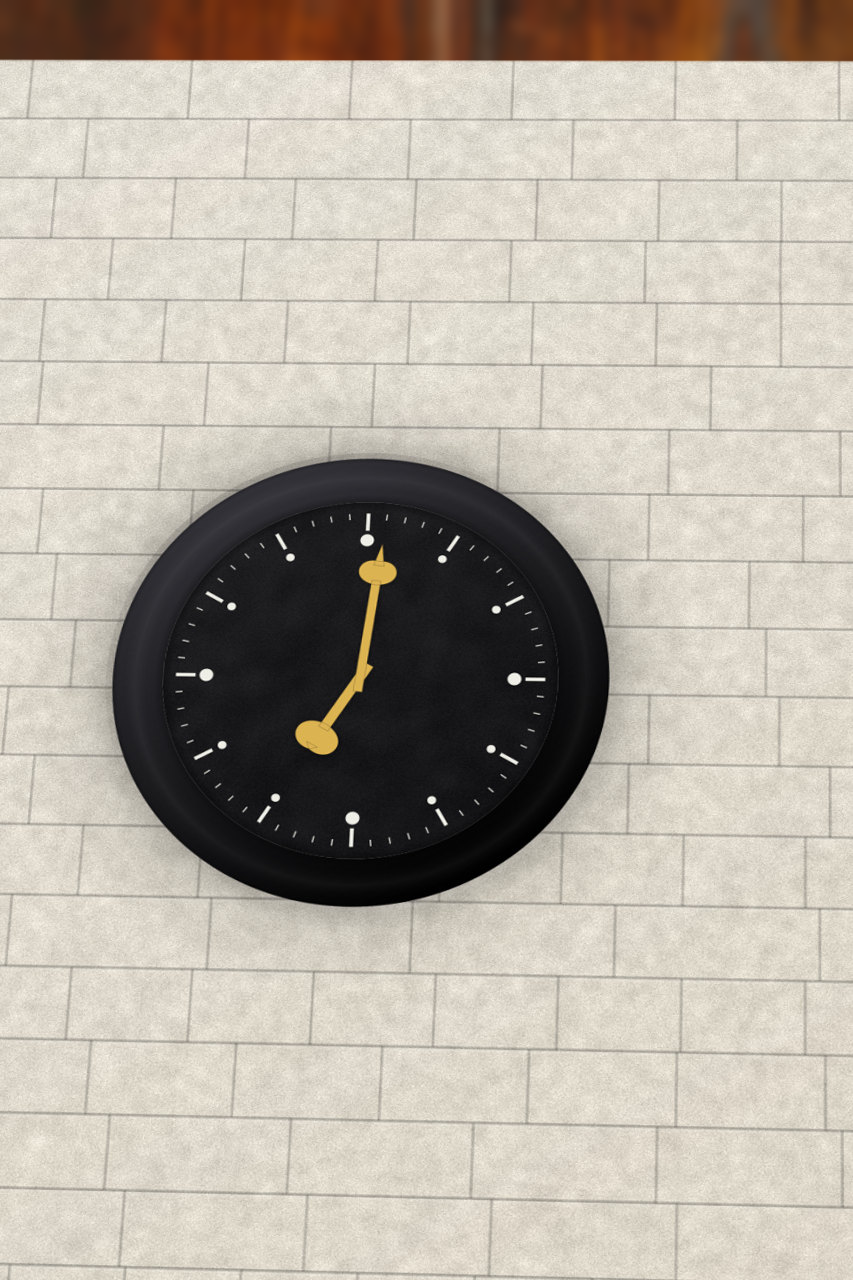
7:01
